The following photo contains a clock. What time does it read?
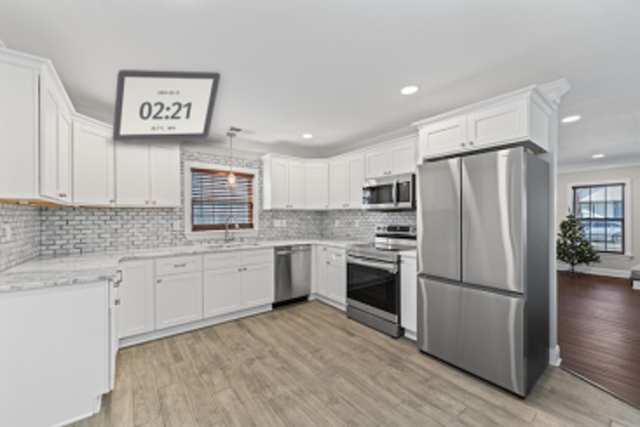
2:21
